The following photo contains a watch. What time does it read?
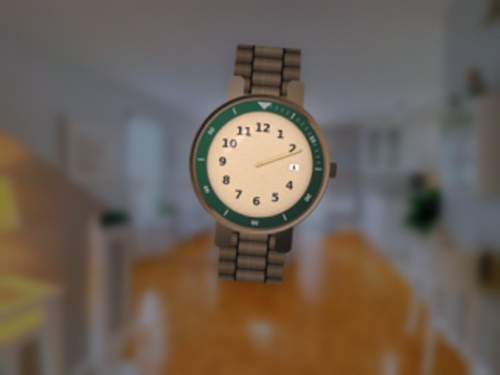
2:11
